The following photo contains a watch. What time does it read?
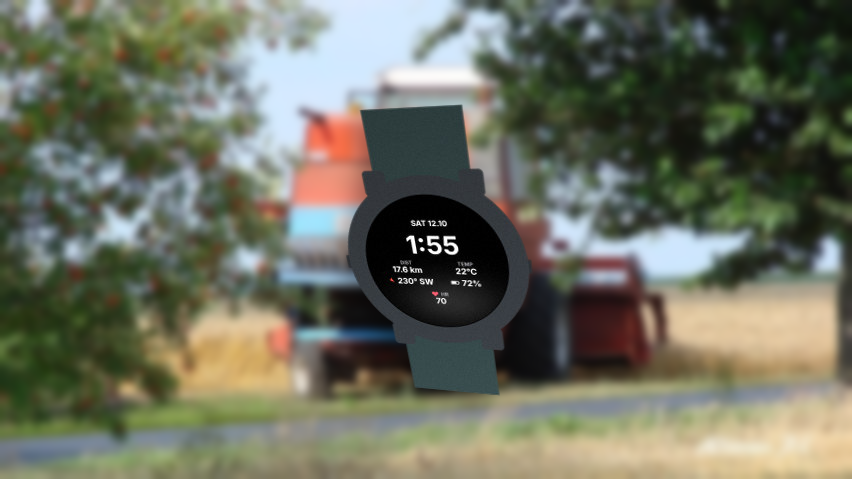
1:55
